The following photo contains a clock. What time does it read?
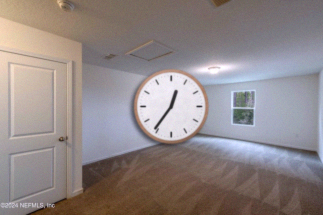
12:36
